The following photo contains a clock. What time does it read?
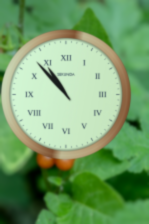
10:53
